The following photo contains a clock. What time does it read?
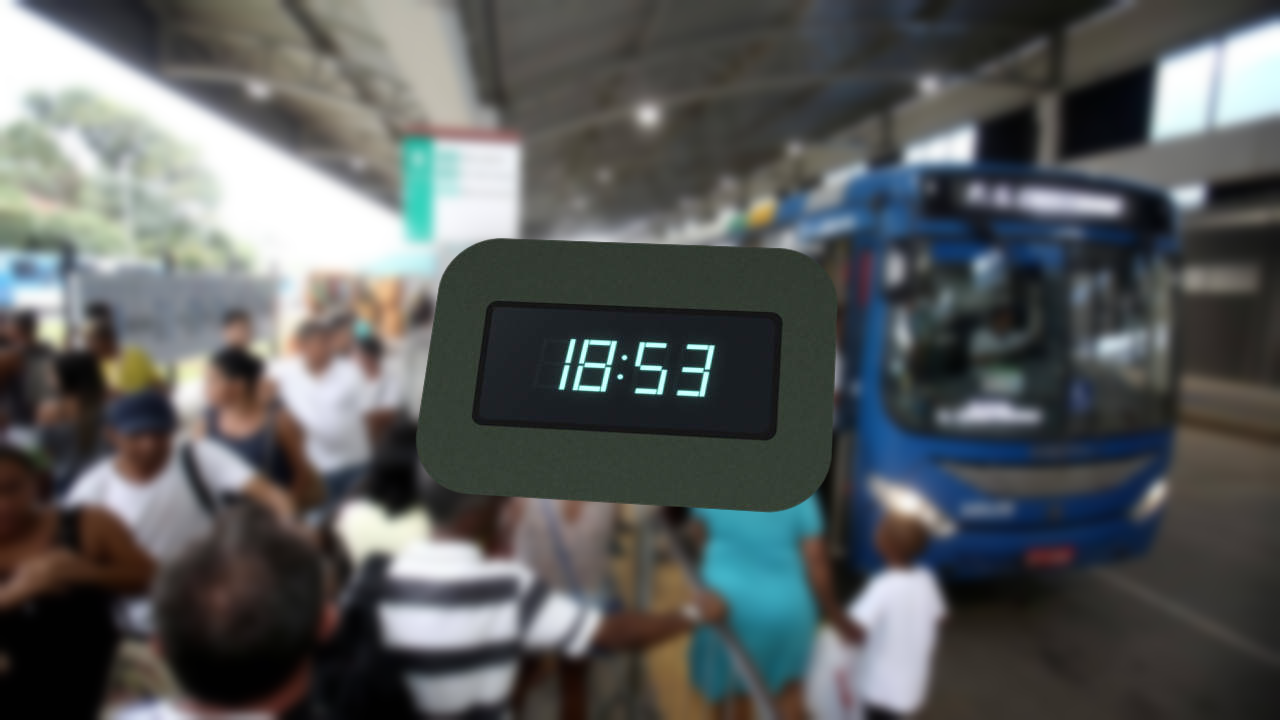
18:53
